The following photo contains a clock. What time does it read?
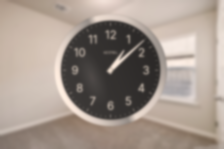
1:08
